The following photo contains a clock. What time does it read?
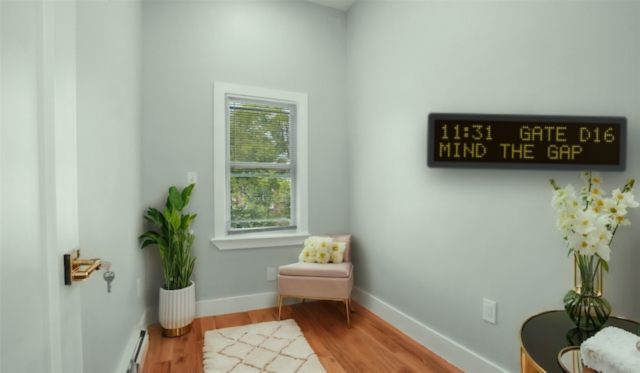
11:31
